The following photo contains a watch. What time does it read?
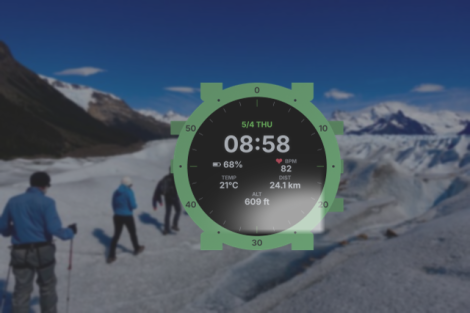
8:58
